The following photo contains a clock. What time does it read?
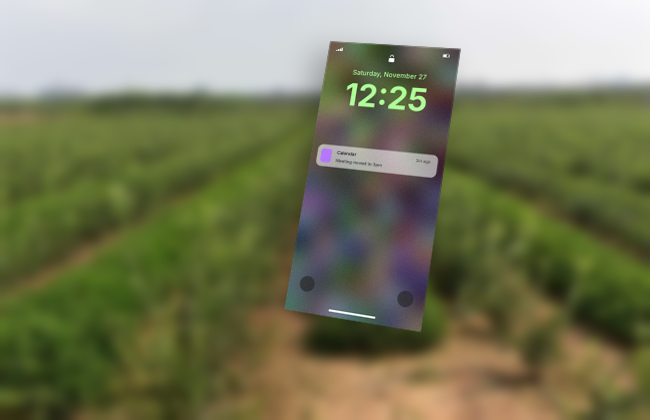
12:25
